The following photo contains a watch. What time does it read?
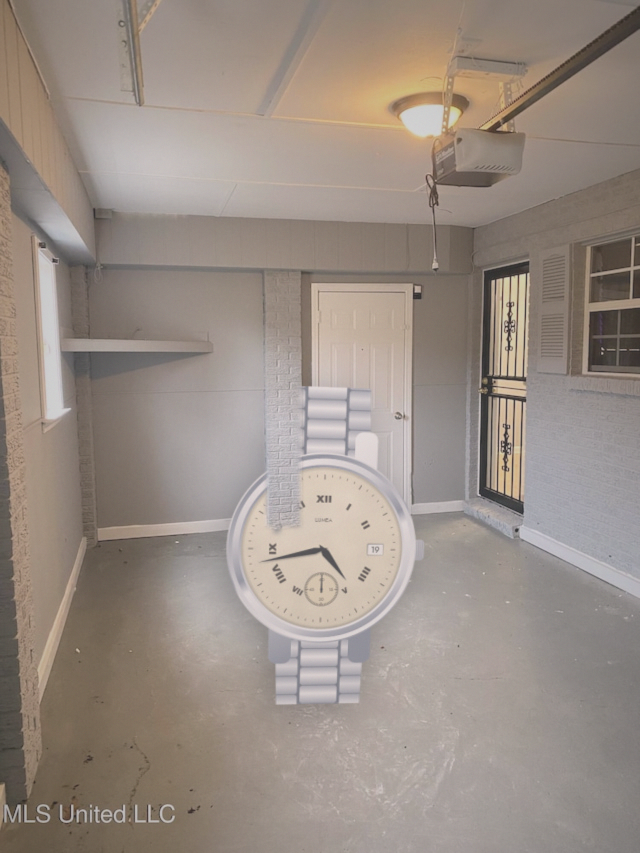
4:43
